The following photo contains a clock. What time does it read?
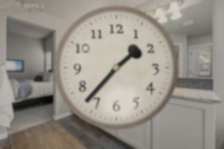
1:37
